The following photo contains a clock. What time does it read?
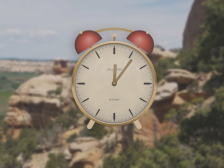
12:06
